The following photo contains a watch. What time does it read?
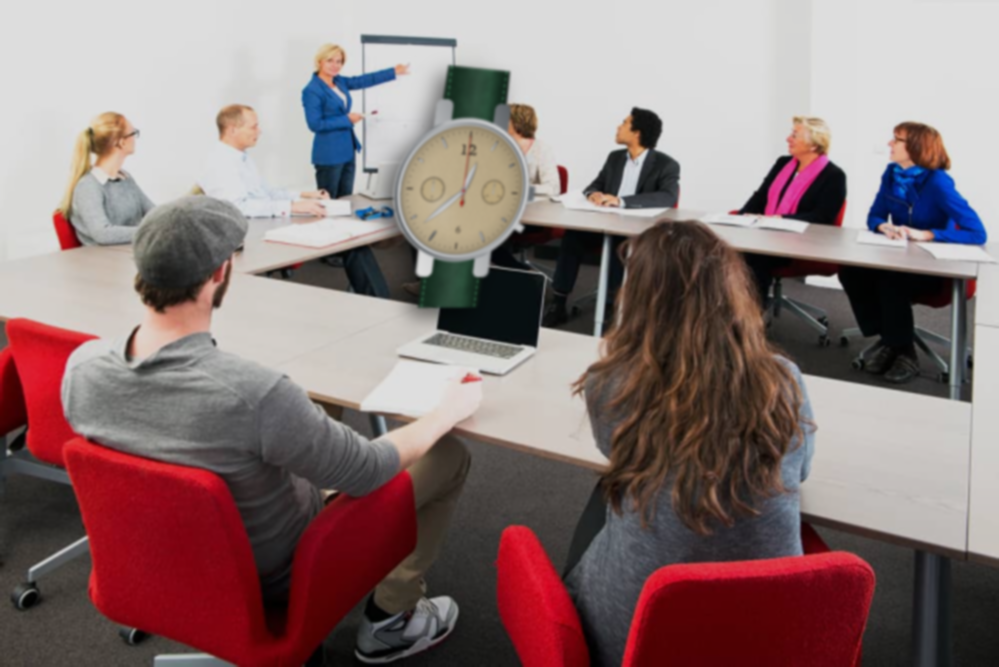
12:38
